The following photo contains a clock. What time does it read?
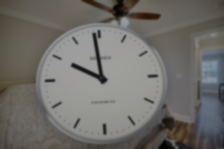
9:59
